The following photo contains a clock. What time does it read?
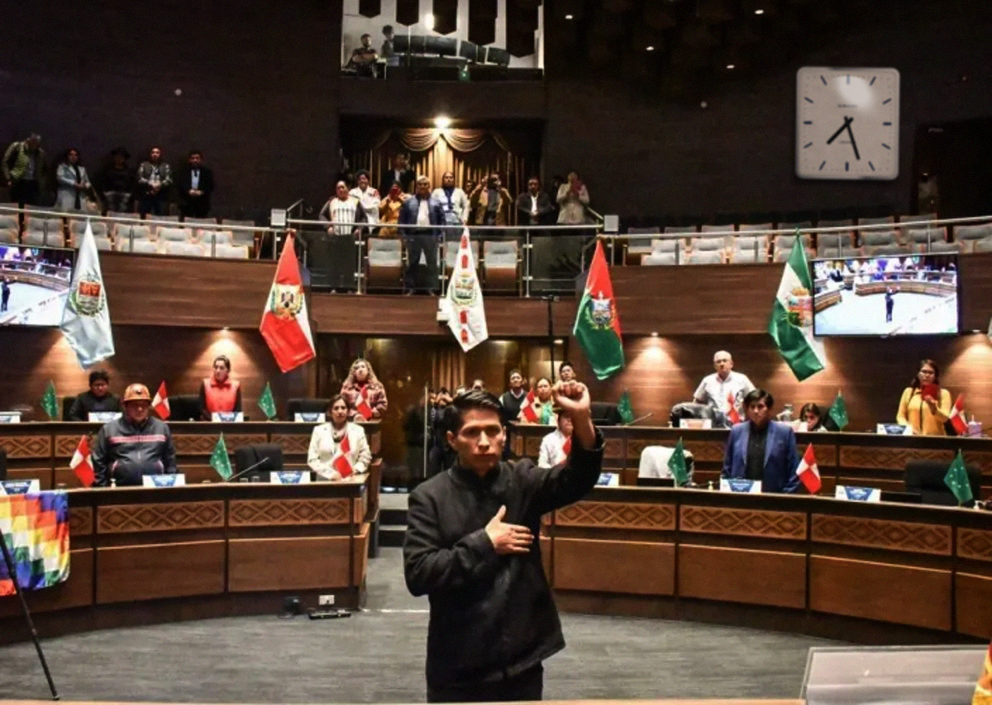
7:27
